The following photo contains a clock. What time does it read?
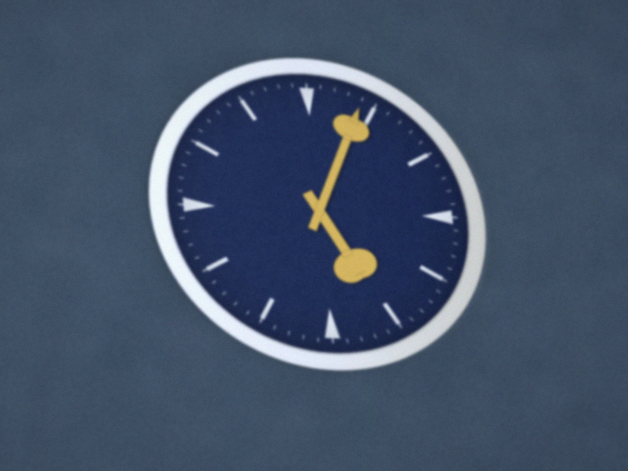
5:04
